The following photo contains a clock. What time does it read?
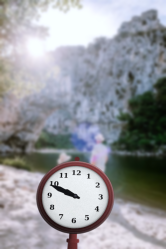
9:49
